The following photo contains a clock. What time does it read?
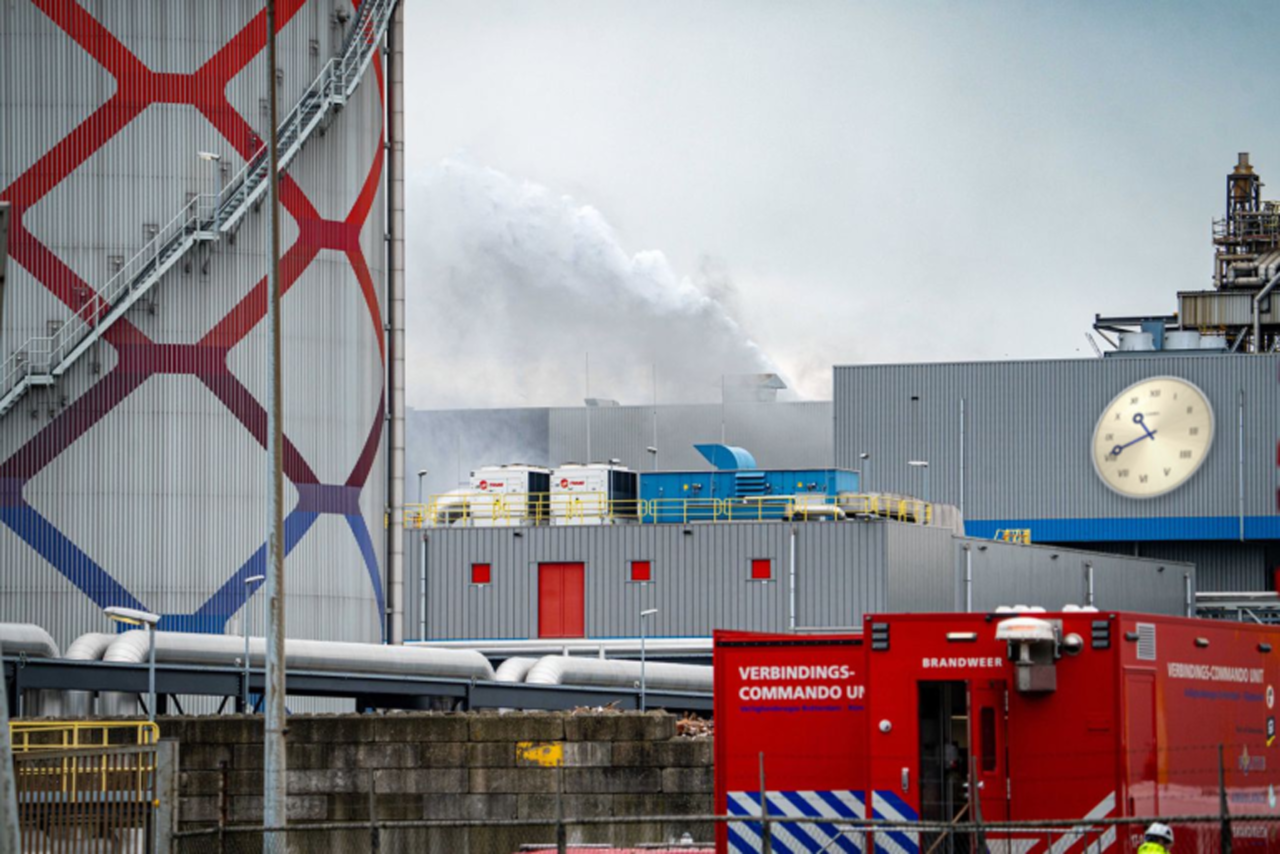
10:41
